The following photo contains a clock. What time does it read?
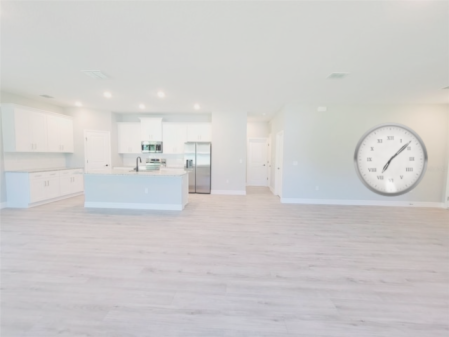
7:08
